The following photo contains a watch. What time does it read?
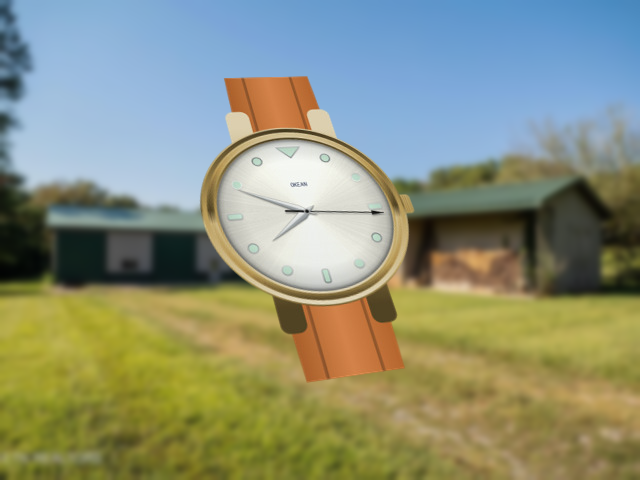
7:49:16
